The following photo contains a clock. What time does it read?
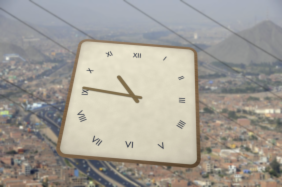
10:46
